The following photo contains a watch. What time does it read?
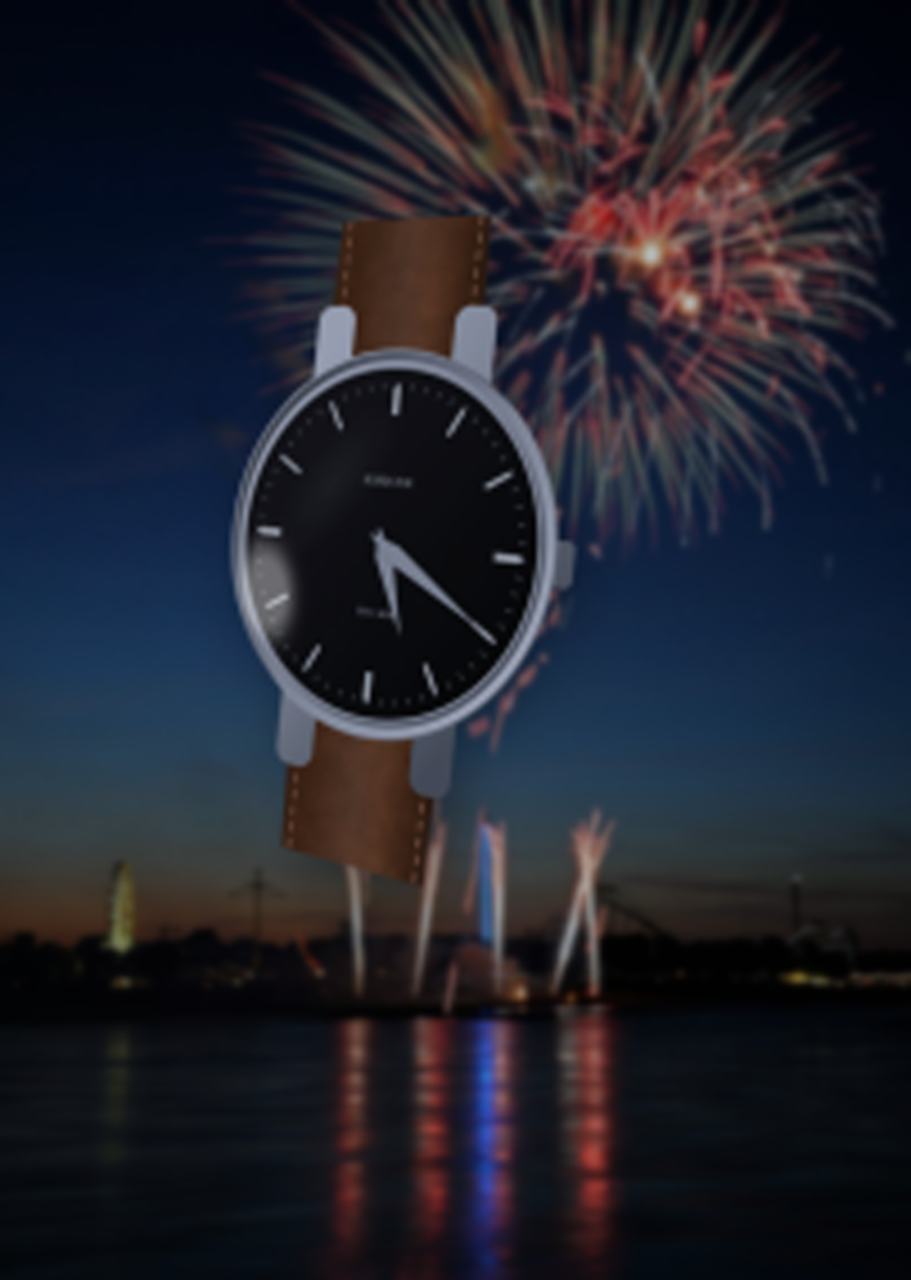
5:20
